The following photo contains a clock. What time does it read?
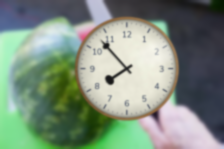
7:53
